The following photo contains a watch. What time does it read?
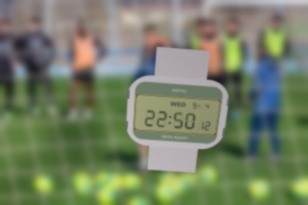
22:50:12
